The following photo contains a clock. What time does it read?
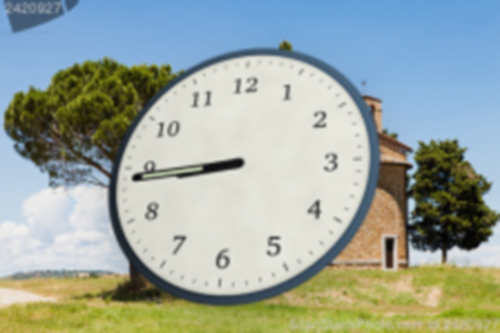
8:44
